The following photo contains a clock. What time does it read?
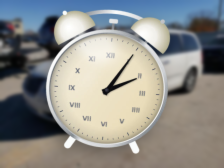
2:05
